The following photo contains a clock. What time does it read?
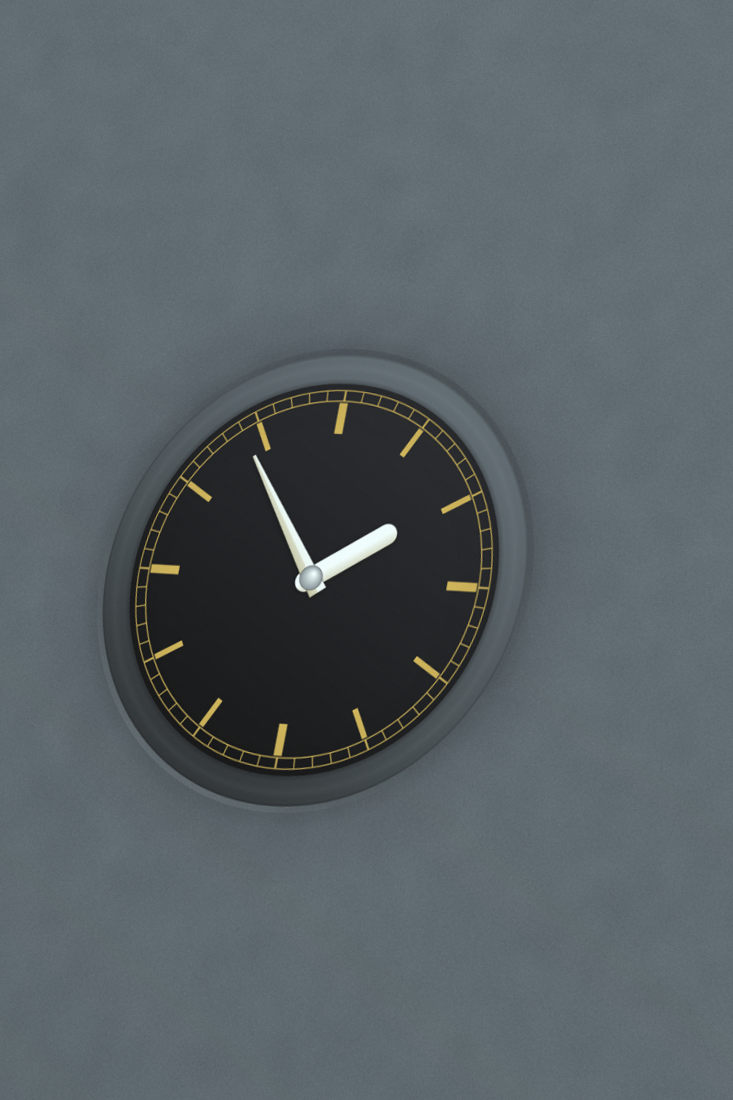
1:54
